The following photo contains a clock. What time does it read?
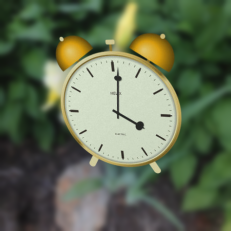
4:01
